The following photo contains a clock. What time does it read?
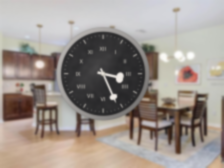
3:26
